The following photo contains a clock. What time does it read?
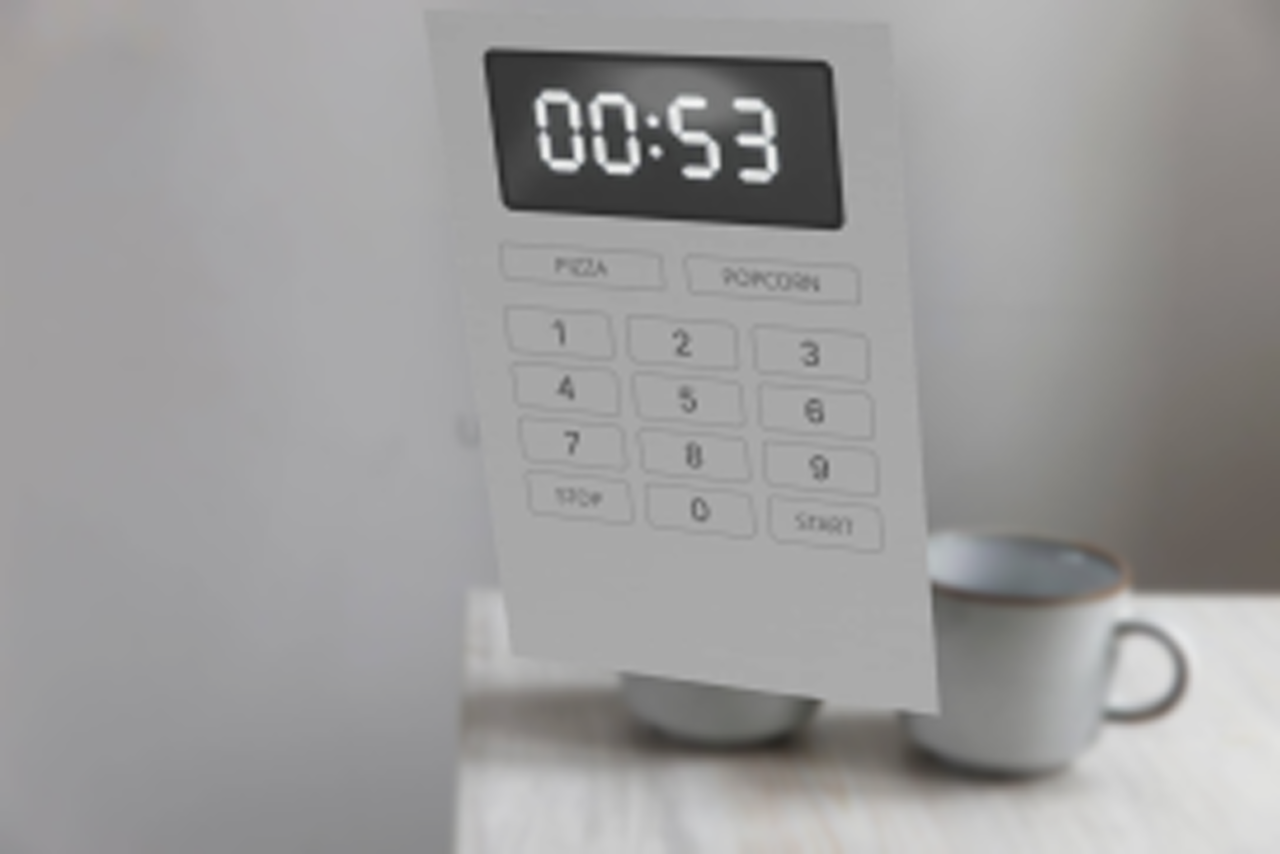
0:53
